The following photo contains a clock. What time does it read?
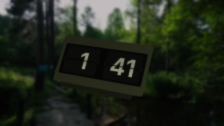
1:41
